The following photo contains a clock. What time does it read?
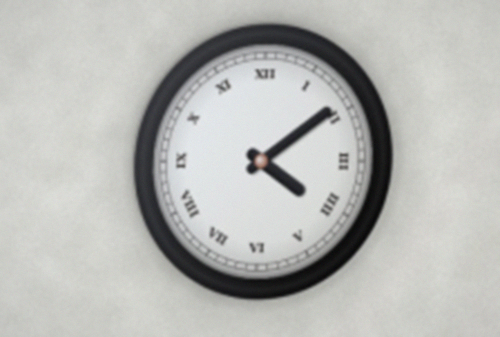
4:09
